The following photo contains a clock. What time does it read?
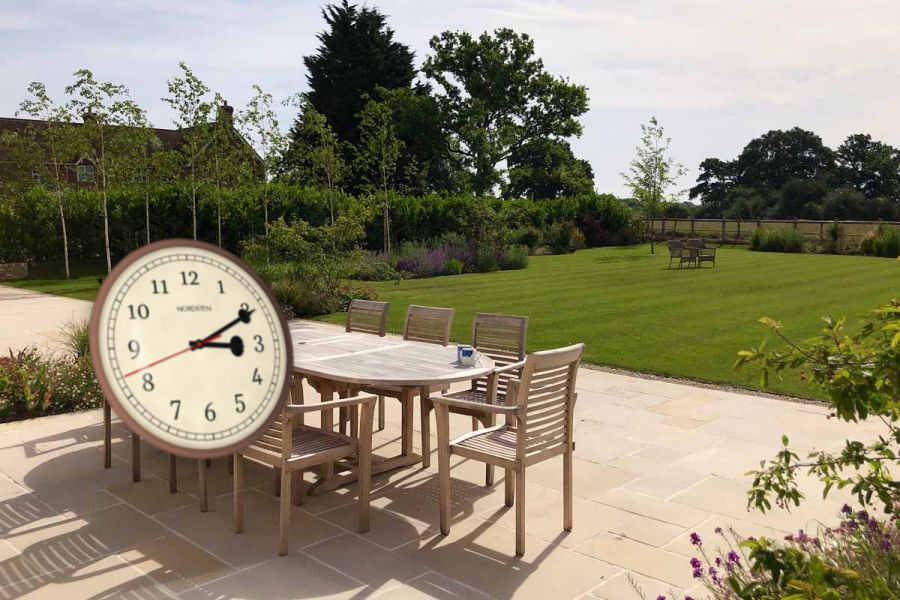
3:10:42
